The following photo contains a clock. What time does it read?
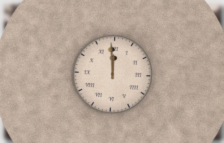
11:59
